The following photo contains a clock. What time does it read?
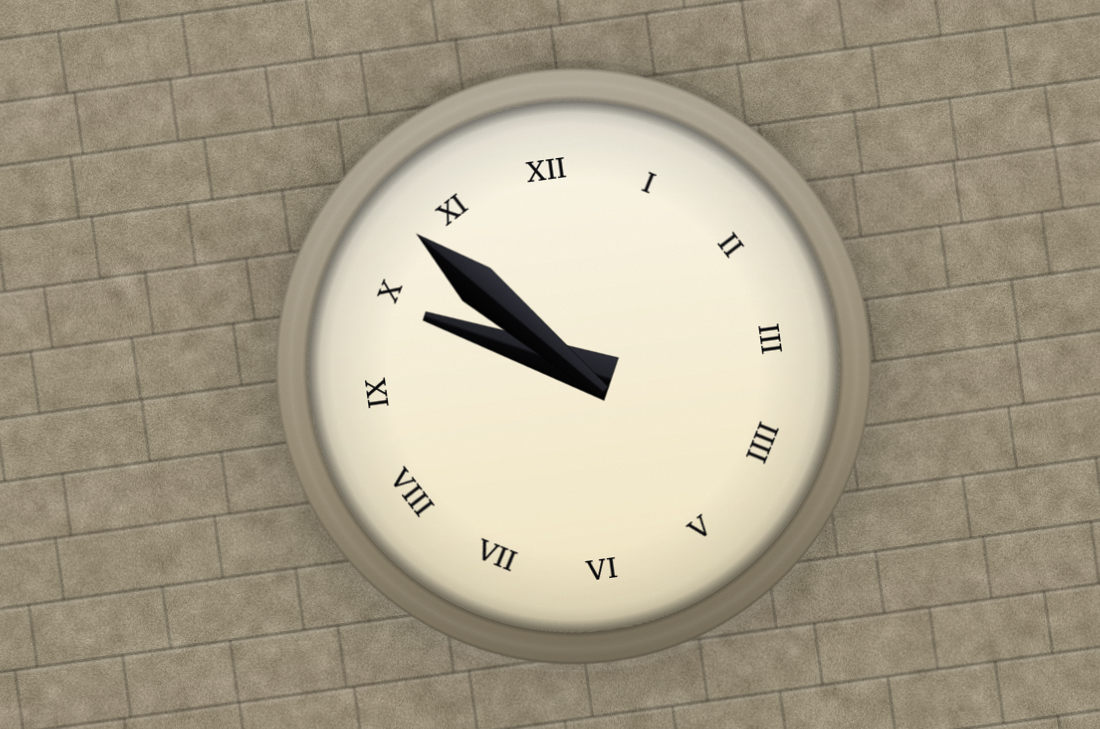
9:53
